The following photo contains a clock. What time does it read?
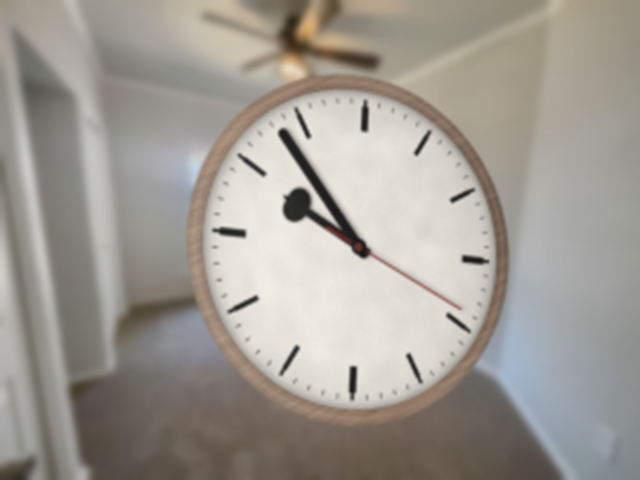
9:53:19
